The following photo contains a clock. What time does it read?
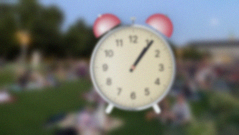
1:06
